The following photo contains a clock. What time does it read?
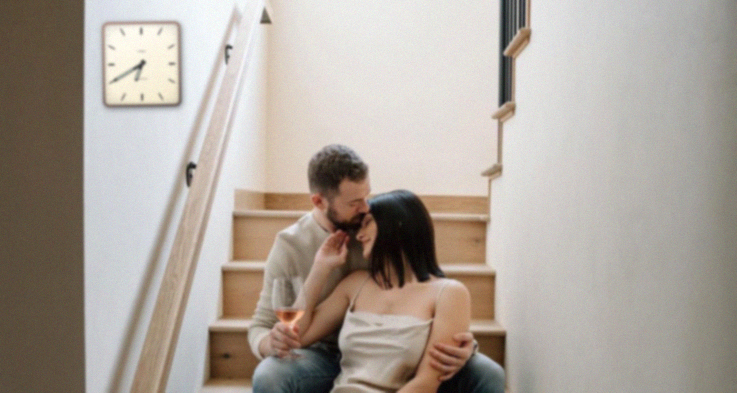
6:40
